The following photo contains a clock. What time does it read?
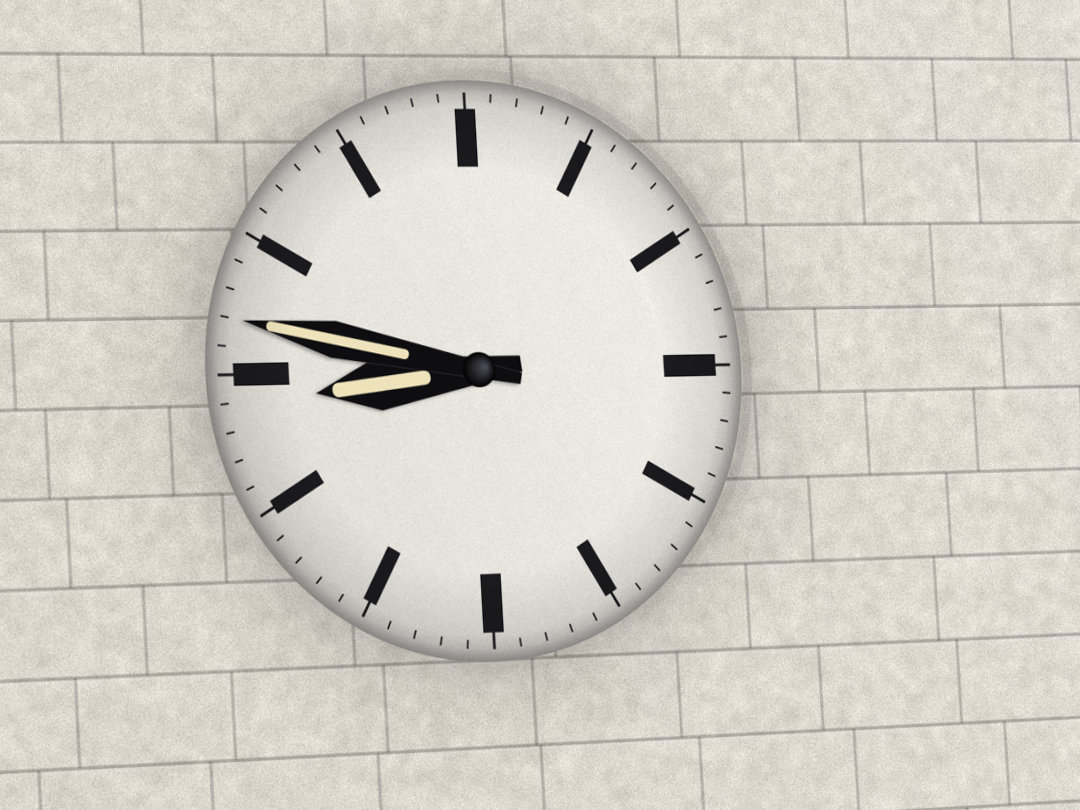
8:47
